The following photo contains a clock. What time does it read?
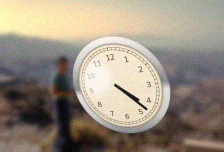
4:23
